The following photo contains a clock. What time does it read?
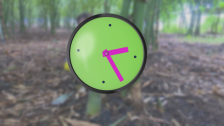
2:24
